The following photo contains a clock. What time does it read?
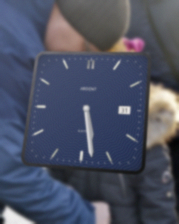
5:28
